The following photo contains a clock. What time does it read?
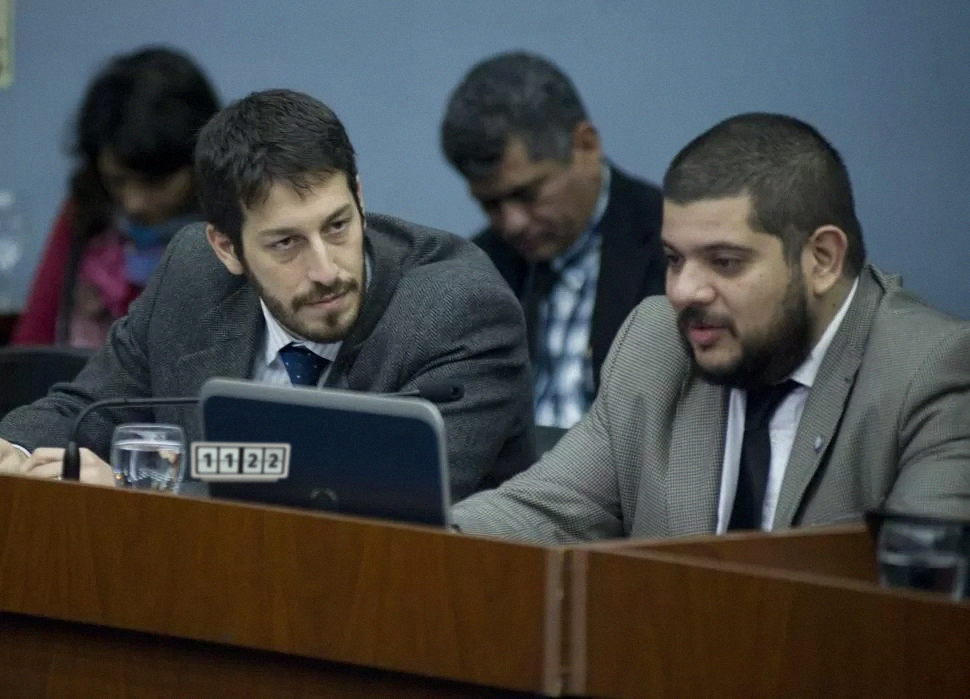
11:22
